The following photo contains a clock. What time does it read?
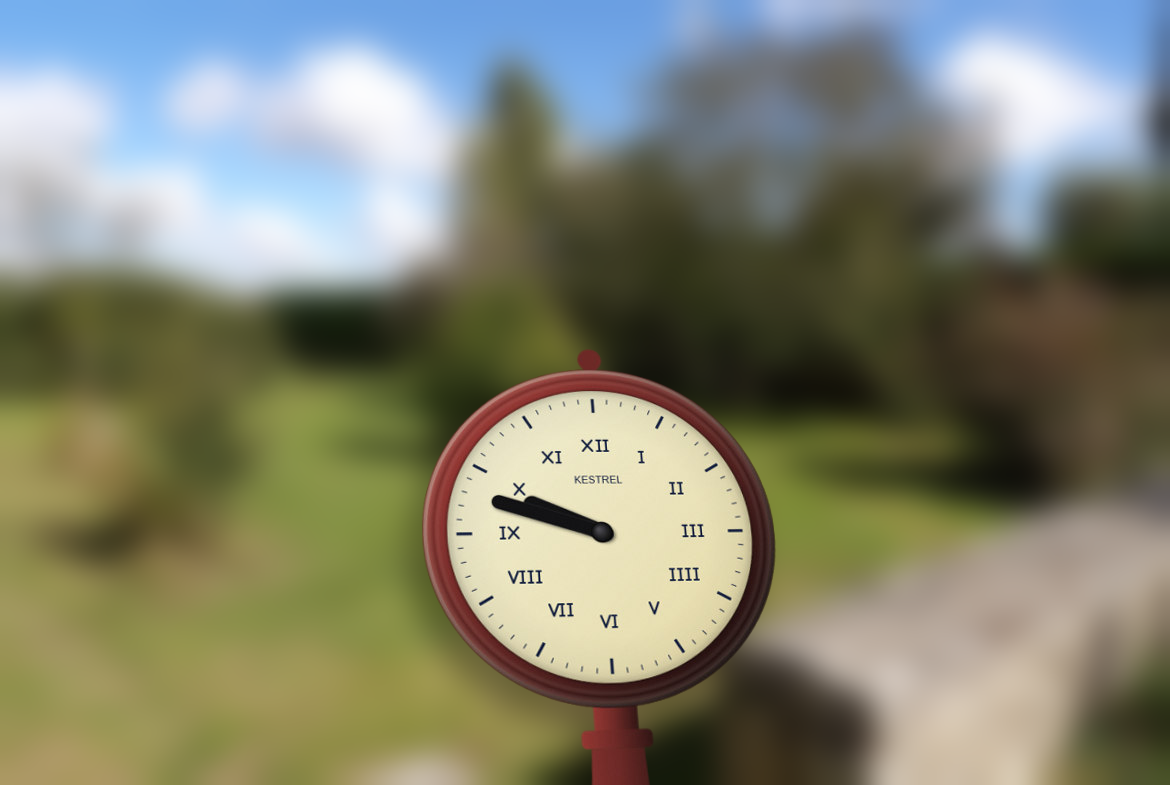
9:48
